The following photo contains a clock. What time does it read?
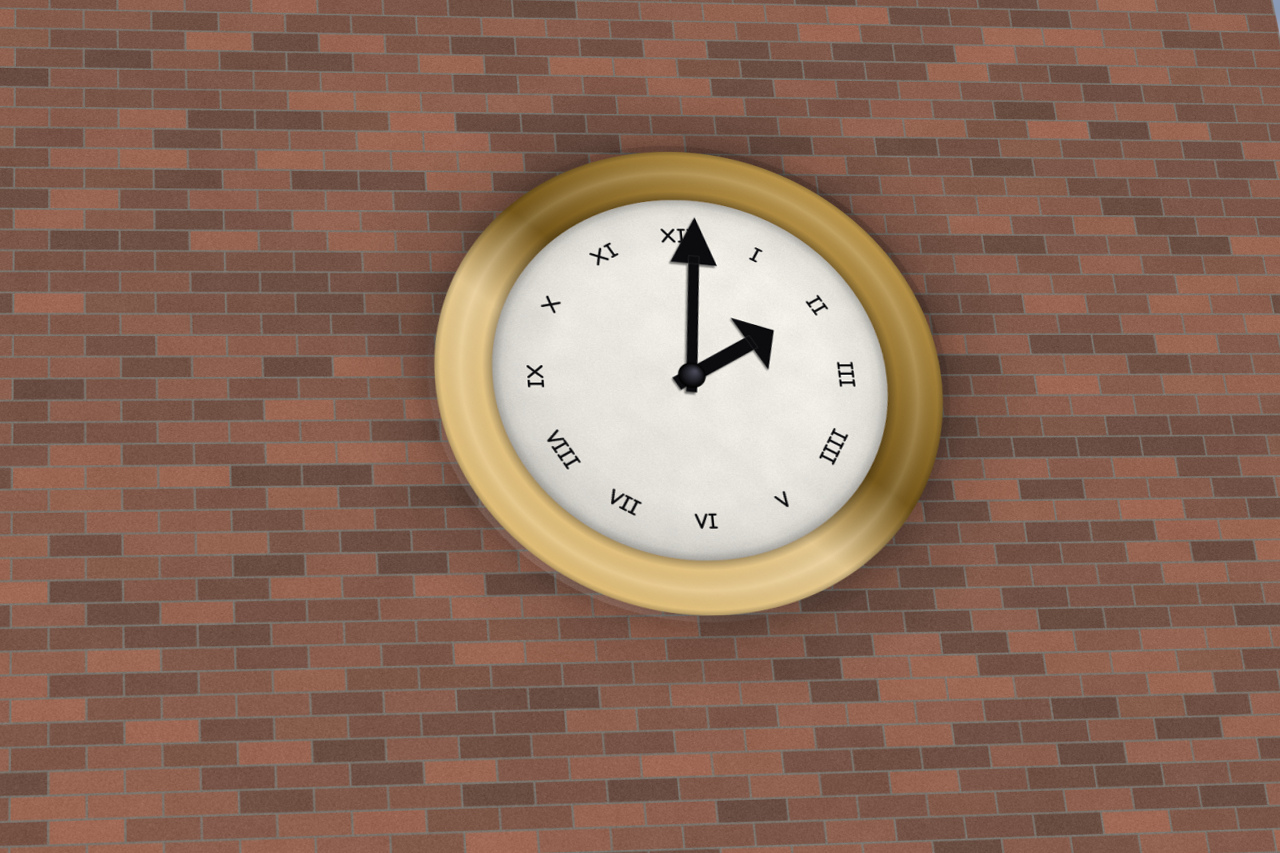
2:01
